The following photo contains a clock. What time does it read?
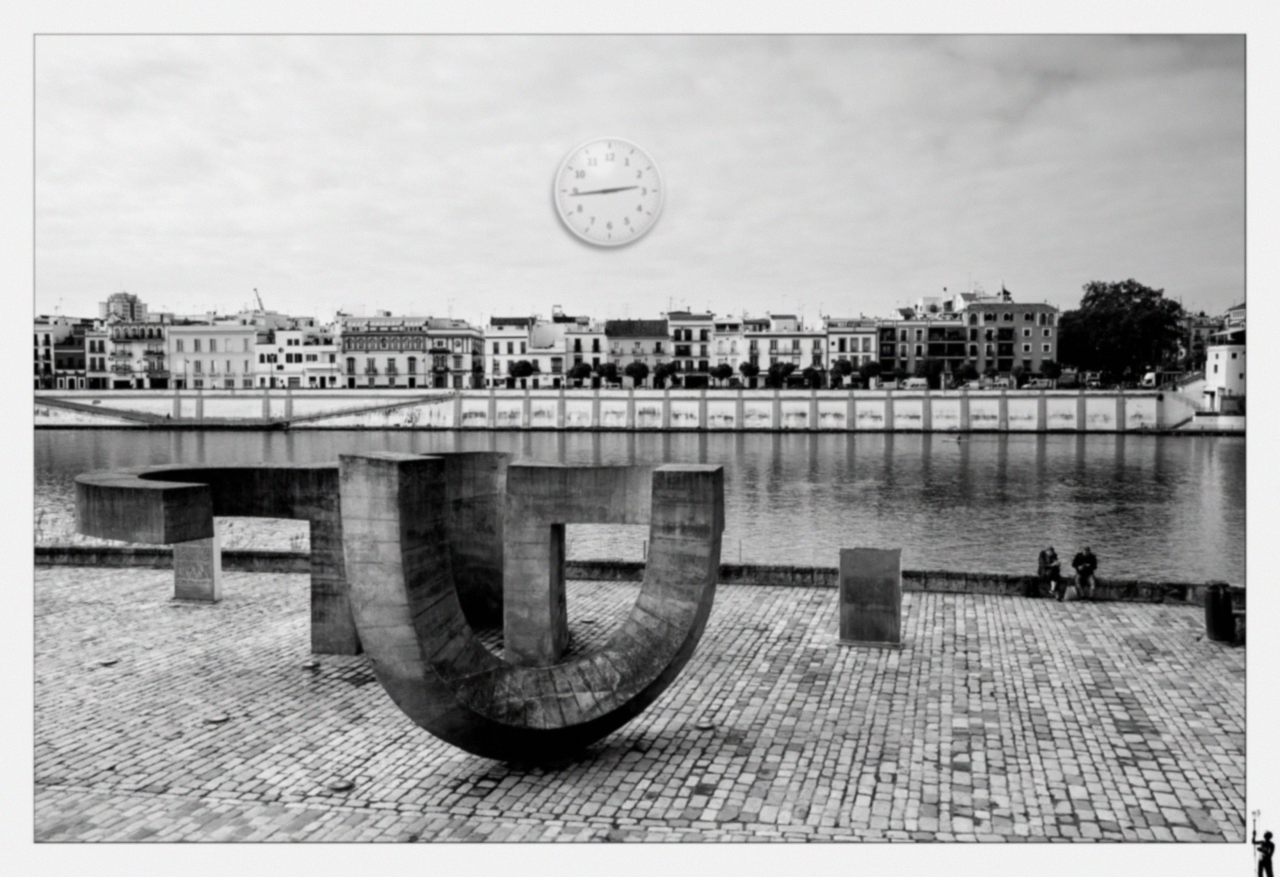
2:44
